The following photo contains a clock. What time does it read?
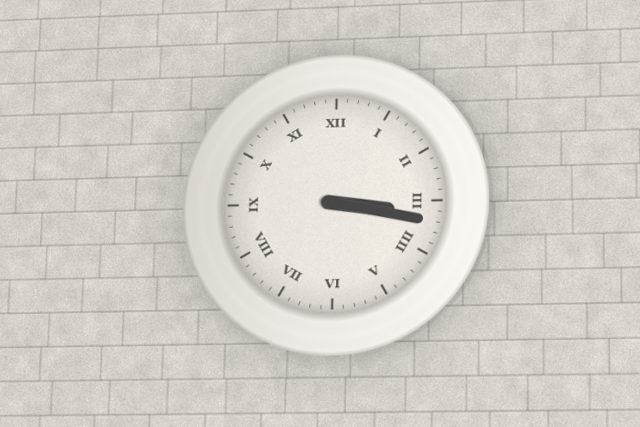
3:17
